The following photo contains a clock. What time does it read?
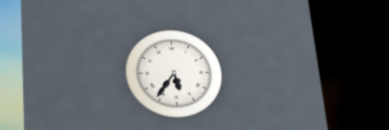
5:36
